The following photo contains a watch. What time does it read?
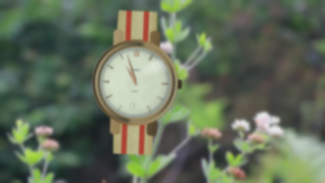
10:57
